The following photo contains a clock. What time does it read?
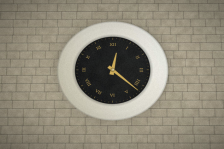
12:22
